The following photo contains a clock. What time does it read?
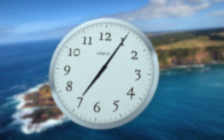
7:05
